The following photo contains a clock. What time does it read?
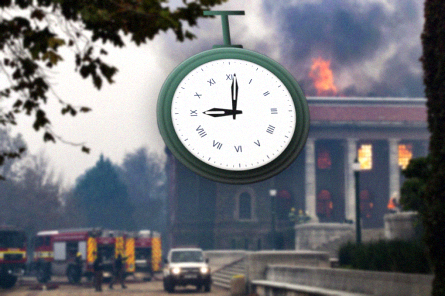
9:01
